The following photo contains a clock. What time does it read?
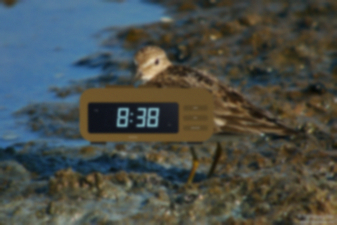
8:38
